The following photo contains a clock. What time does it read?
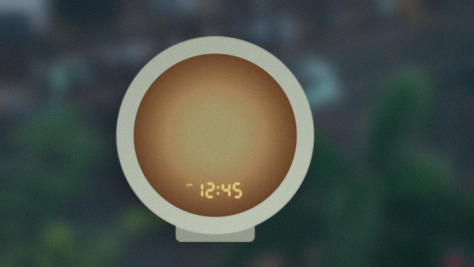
12:45
